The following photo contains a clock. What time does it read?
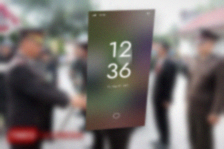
12:36
